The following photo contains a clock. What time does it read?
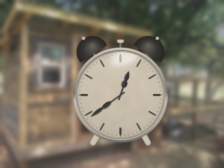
12:39
